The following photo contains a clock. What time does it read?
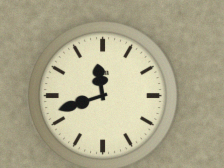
11:42
